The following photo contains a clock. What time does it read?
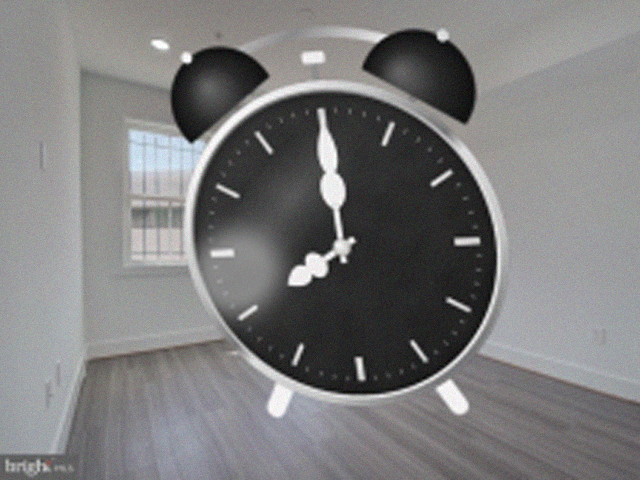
8:00
